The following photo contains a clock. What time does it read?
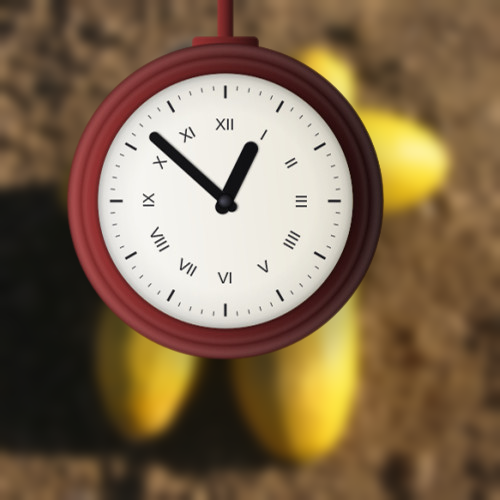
12:52
